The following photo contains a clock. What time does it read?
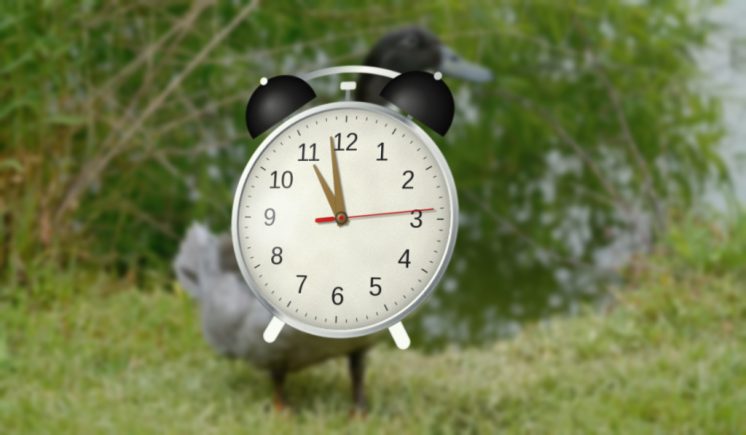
10:58:14
